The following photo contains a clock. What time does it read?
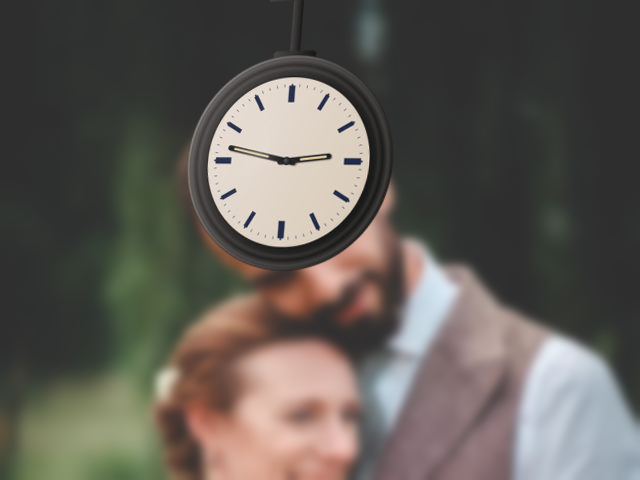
2:47
